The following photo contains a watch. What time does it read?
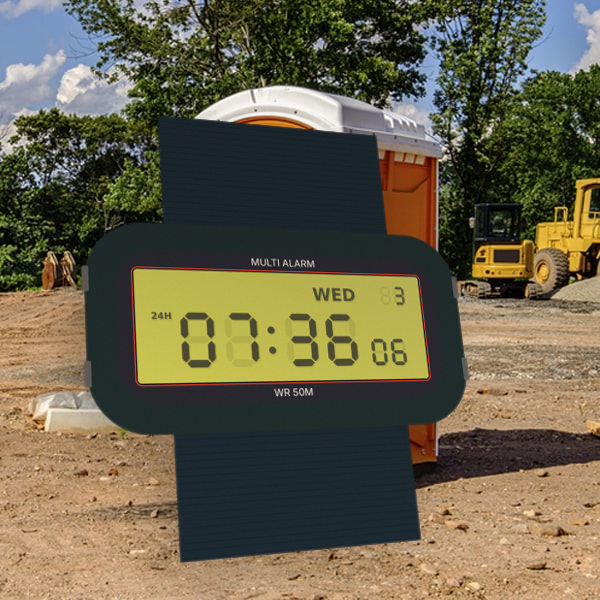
7:36:06
